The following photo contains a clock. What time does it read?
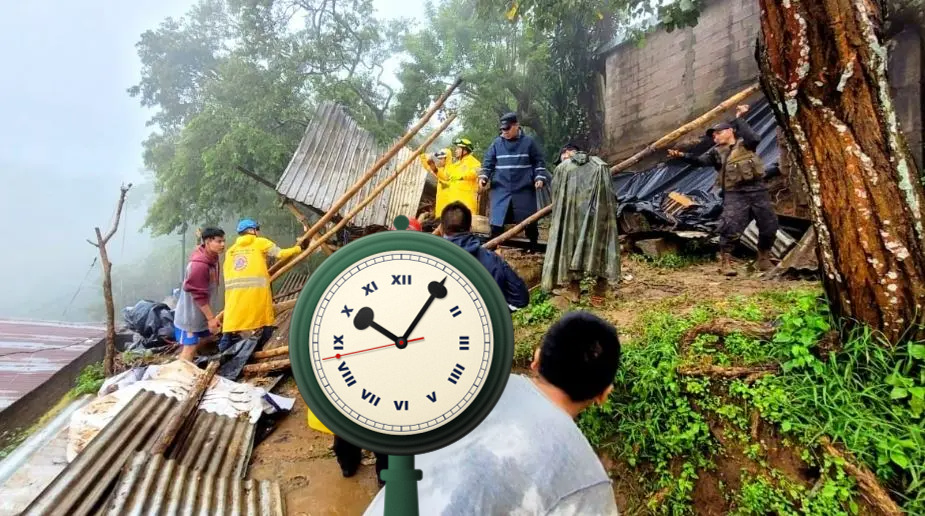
10:05:43
